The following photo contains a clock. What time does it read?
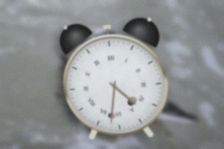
4:32
